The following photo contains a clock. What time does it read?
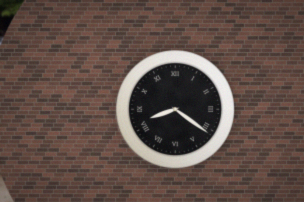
8:21
